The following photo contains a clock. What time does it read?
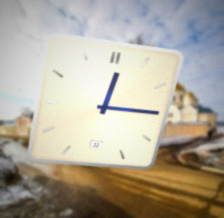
12:15
